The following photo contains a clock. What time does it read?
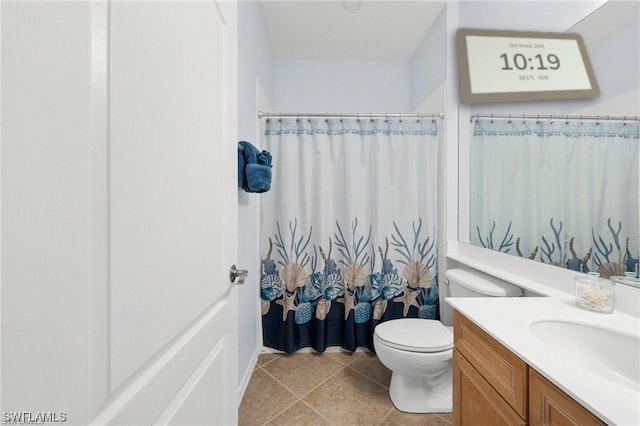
10:19
